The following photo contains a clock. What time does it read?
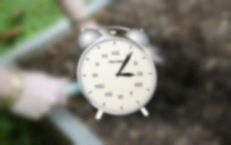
3:06
